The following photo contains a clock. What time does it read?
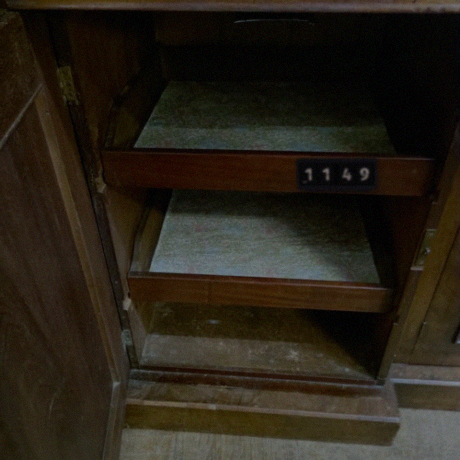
11:49
